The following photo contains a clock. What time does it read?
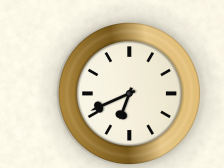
6:41
